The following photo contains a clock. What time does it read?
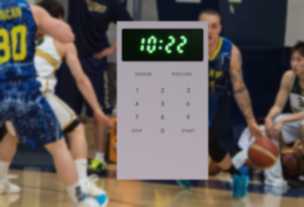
10:22
